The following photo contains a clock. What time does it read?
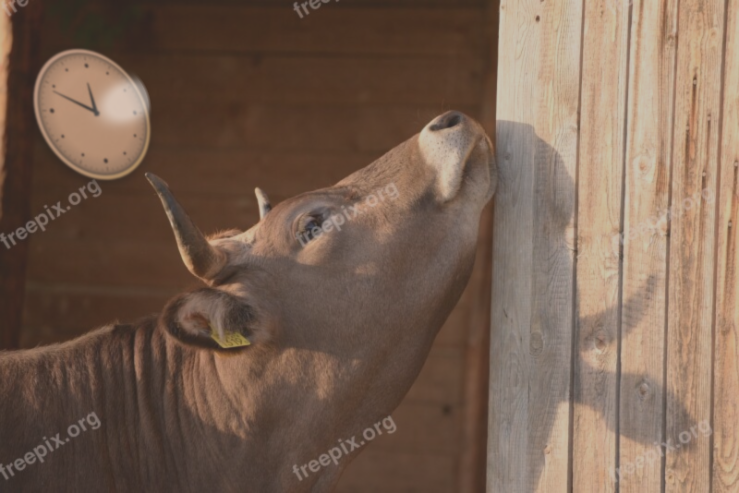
11:49
